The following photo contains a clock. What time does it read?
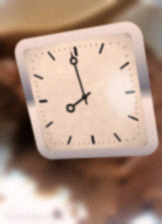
7:59
